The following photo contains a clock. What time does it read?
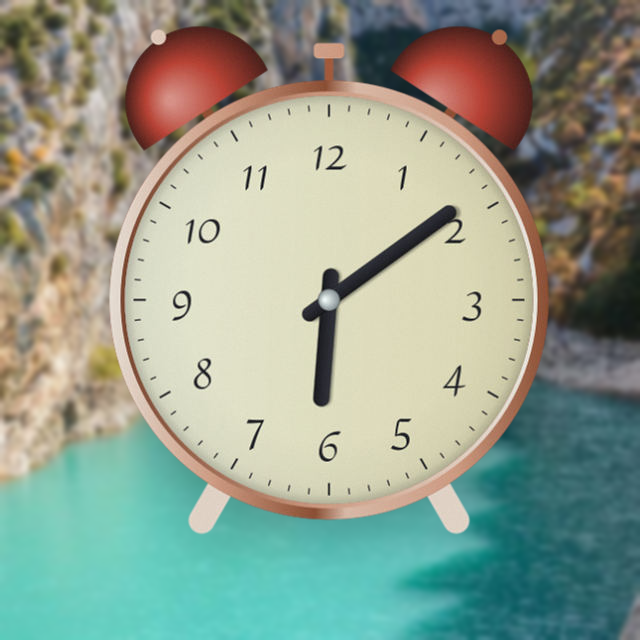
6:09
